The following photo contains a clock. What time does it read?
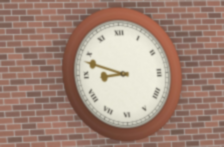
8:48
